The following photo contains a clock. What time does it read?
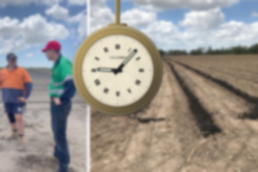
9:07
